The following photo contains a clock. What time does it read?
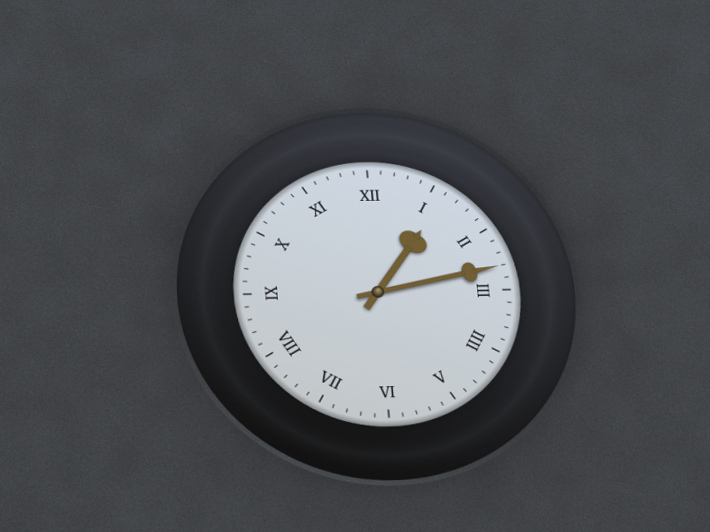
1:13
